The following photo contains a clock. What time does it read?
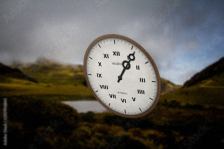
1:06
